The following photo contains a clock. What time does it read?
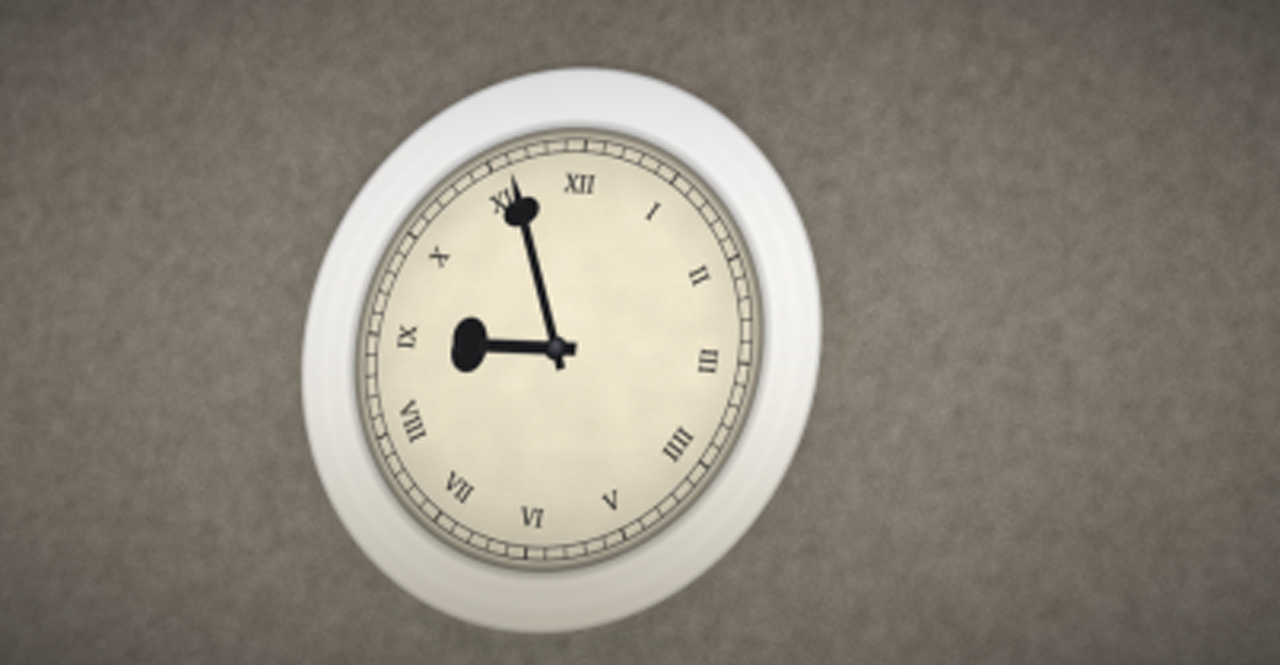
8:56
